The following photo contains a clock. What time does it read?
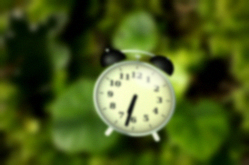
6:32
